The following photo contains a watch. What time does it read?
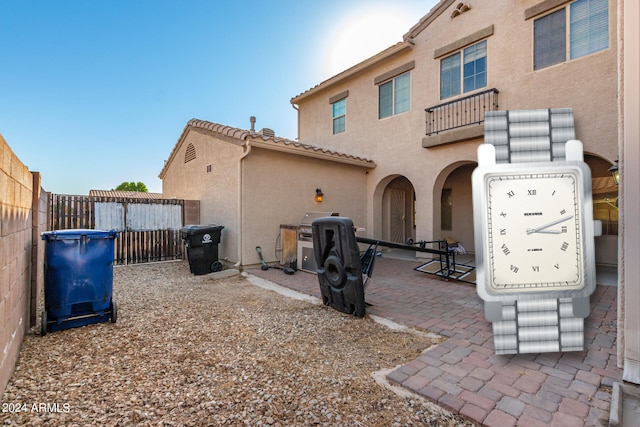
3:12
